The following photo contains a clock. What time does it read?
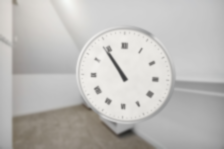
10:54
